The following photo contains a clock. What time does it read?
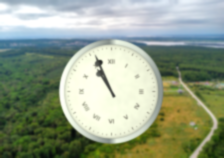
10:56
